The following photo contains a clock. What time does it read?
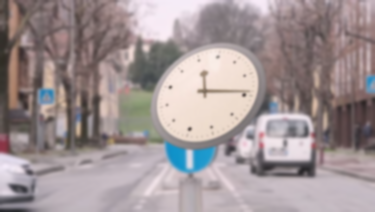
11:14
